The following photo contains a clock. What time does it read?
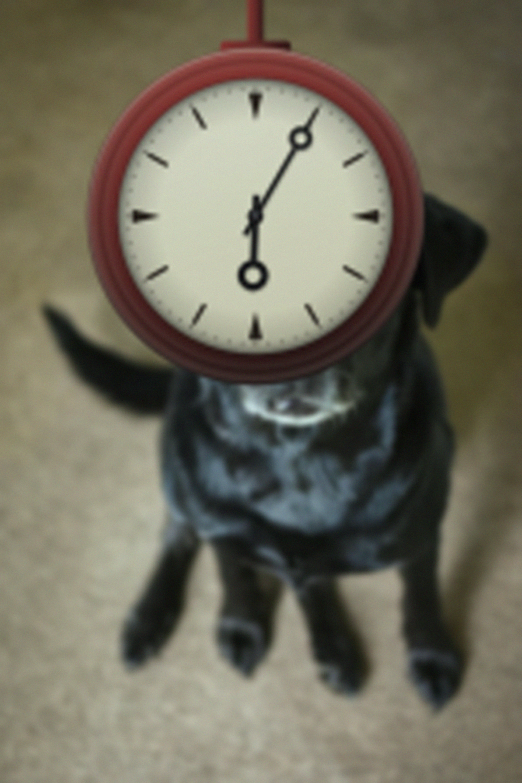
6:05
